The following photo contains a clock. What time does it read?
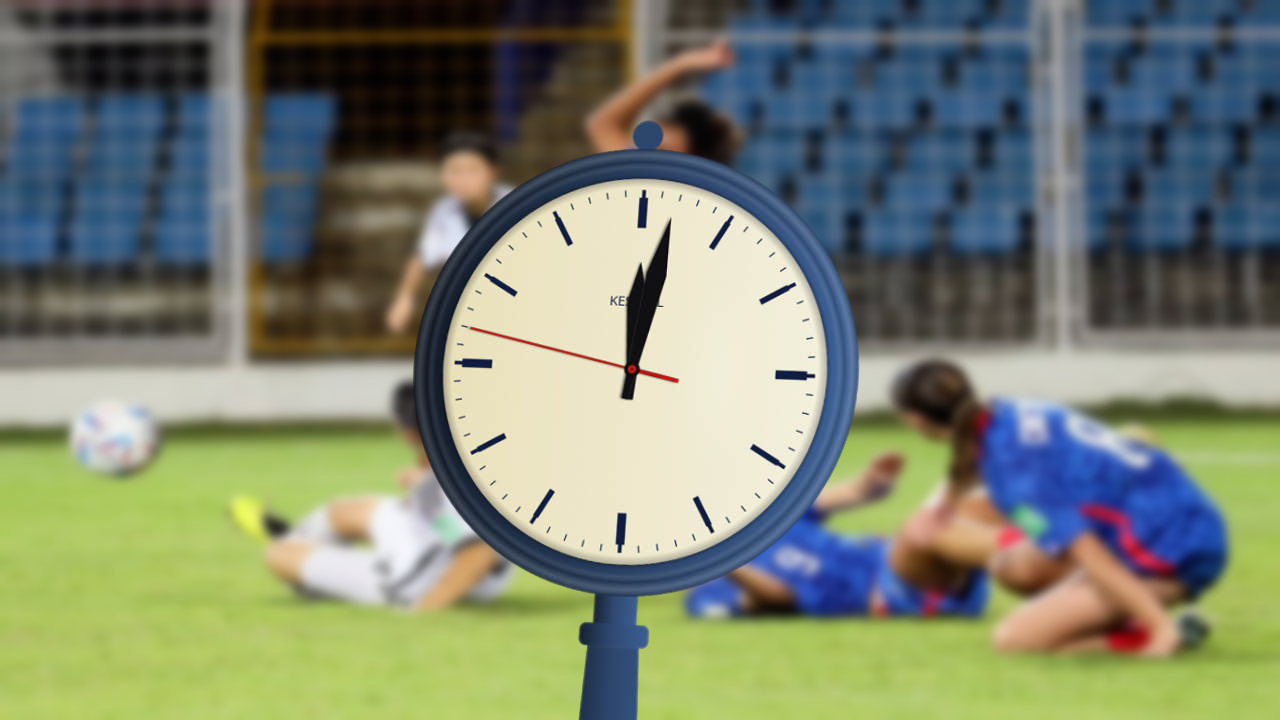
12:01:47
